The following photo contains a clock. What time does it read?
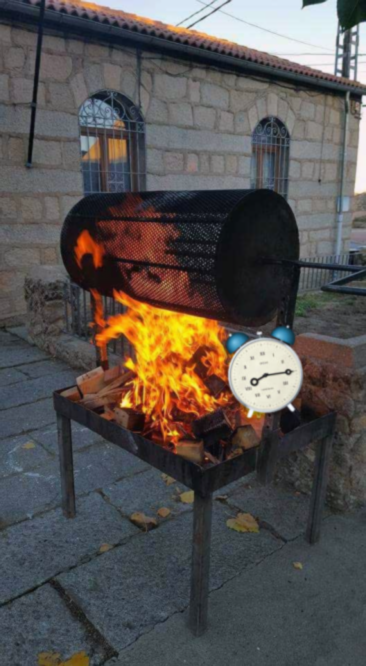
8:15
